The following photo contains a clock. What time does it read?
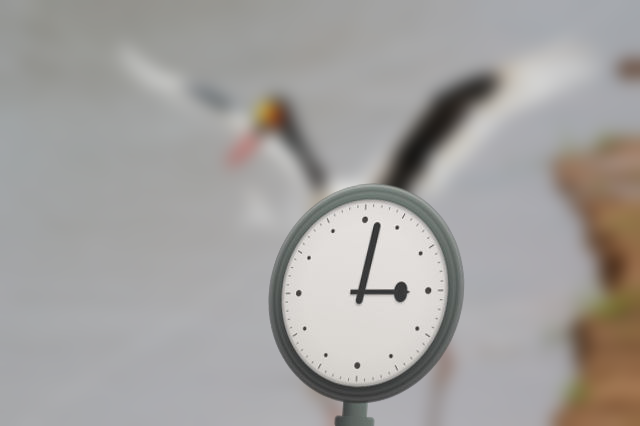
3:02
